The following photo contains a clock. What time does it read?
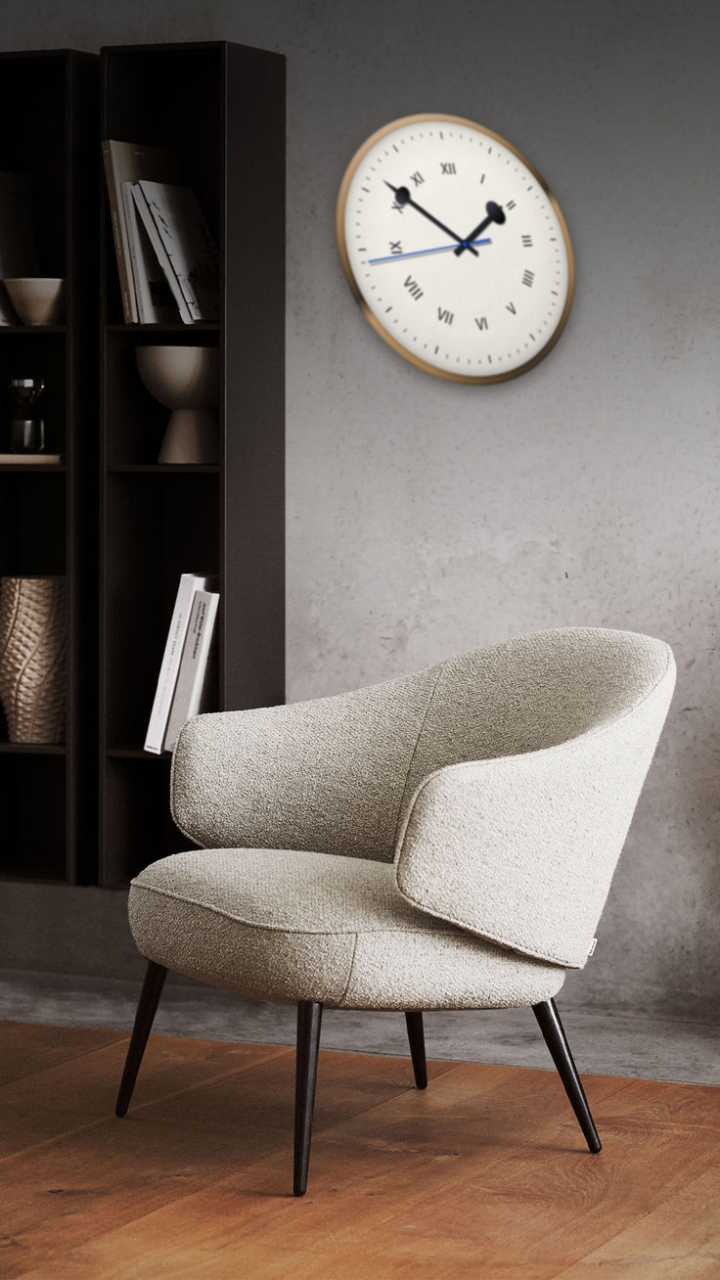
1:51:44
